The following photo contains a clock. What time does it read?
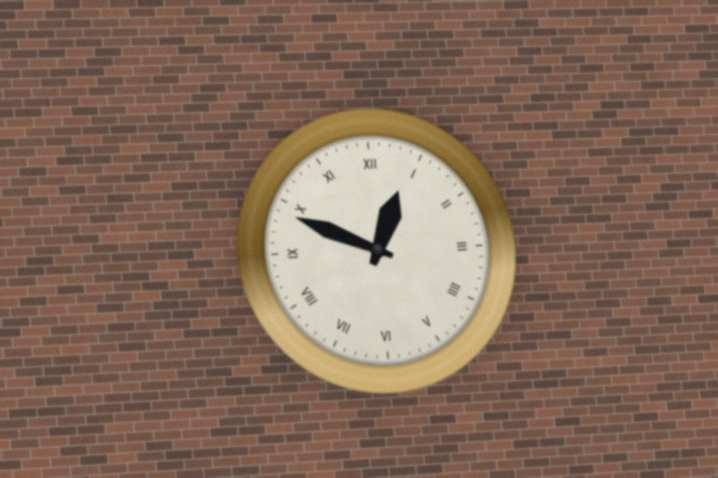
12:49
